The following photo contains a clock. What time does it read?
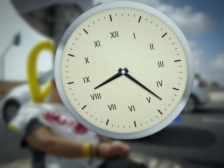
8:23
